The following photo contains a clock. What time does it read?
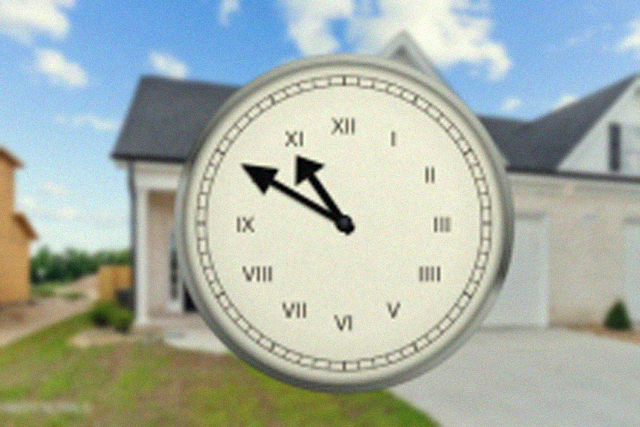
10:50
